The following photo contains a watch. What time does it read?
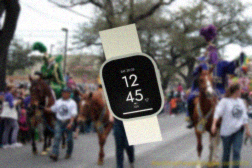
12:45
